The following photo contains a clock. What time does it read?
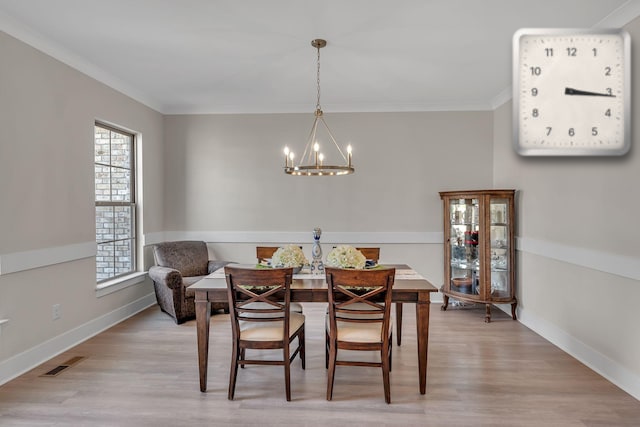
3:16
